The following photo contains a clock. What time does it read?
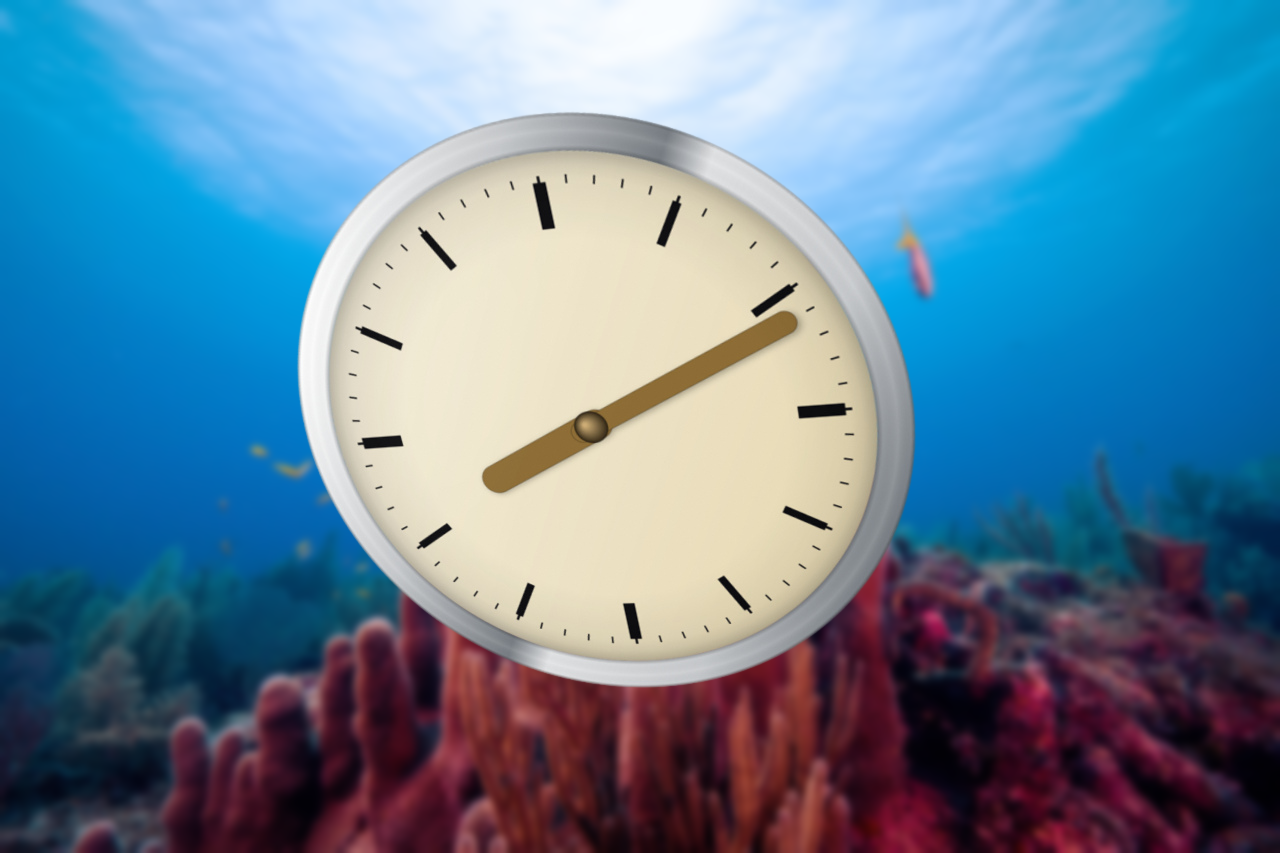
8:11
